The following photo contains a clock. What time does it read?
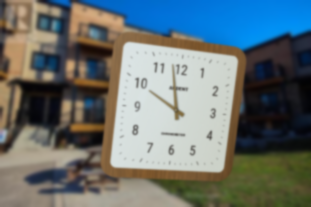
9:58
